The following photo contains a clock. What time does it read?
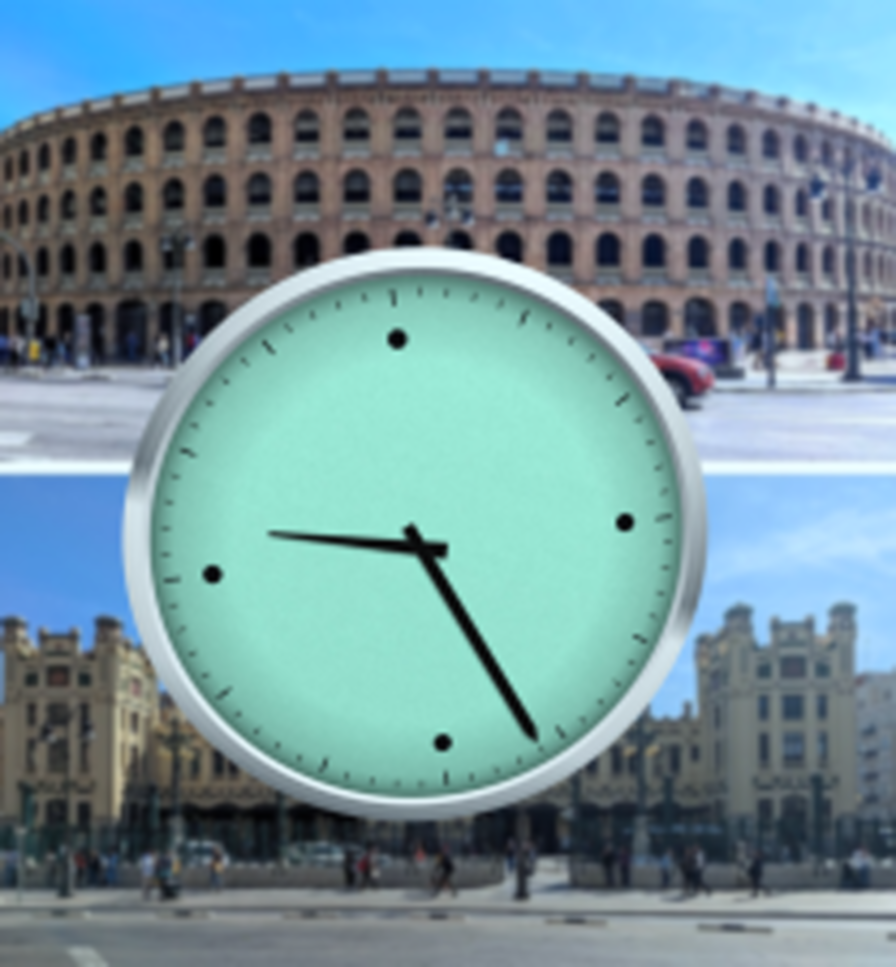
9:26
